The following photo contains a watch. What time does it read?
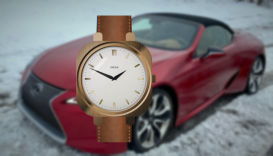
1:49
